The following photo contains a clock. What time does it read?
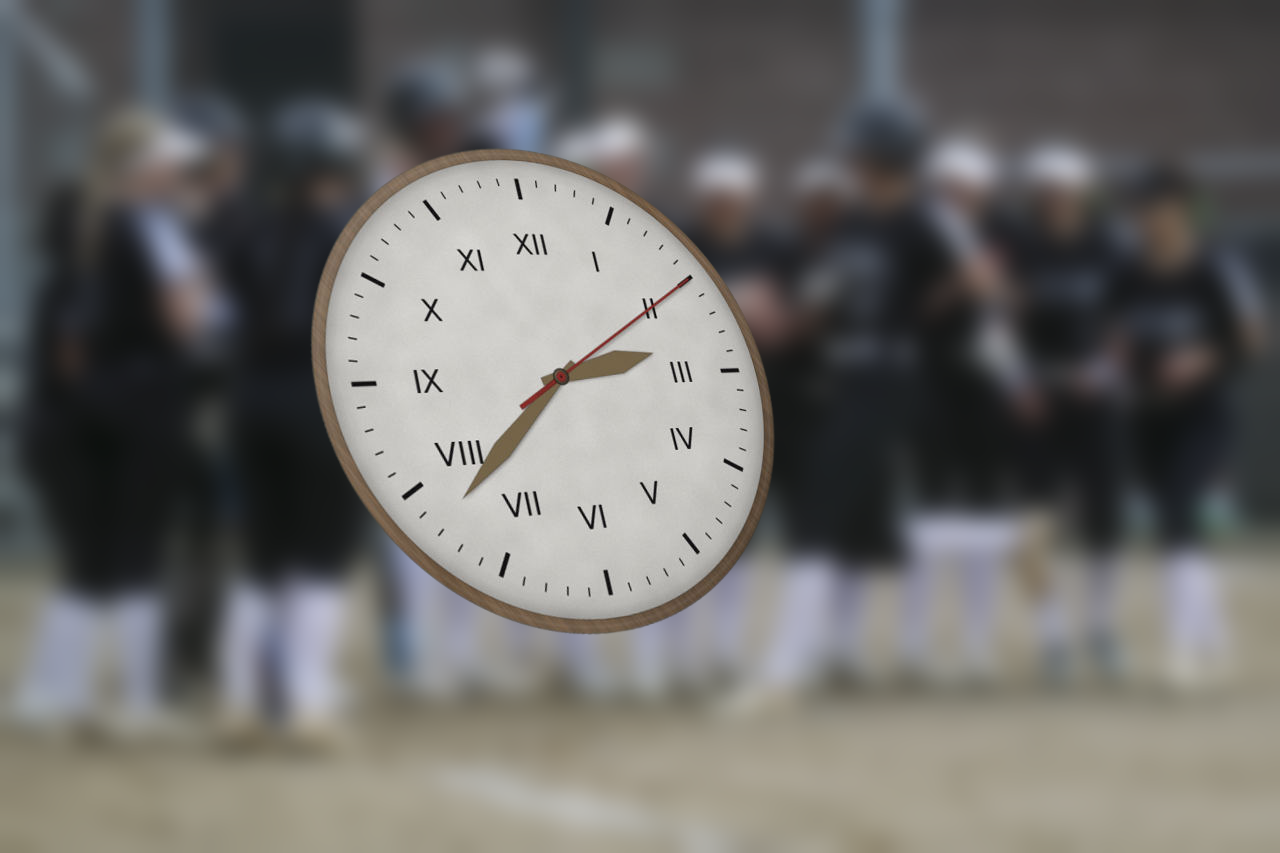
2:38:10
